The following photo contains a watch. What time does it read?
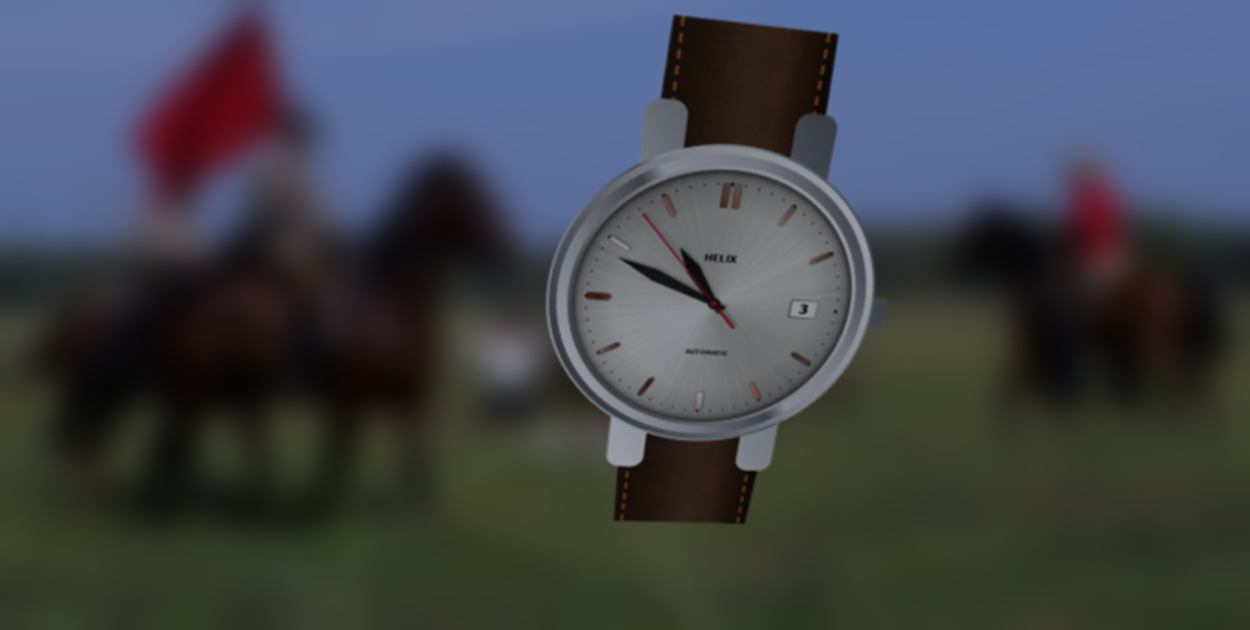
10:48:53
